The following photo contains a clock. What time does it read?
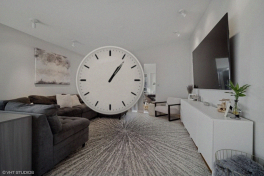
1:06
